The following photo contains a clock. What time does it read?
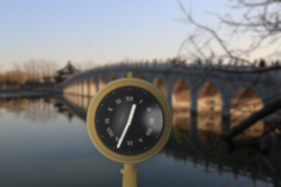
12:34
